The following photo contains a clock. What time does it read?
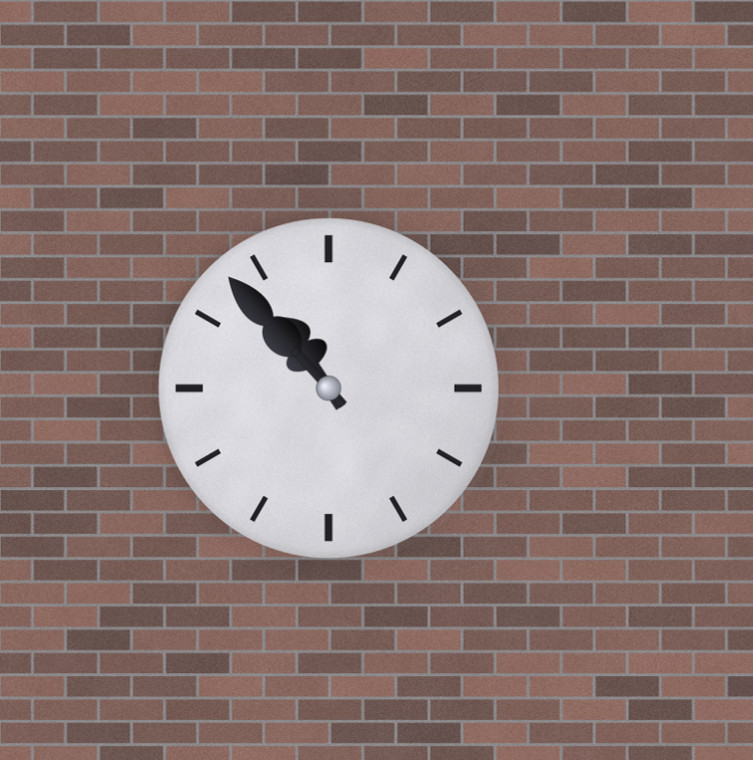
10:53
